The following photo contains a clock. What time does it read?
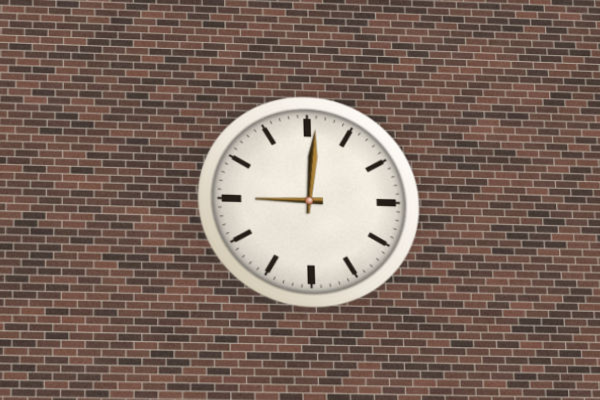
9:01
